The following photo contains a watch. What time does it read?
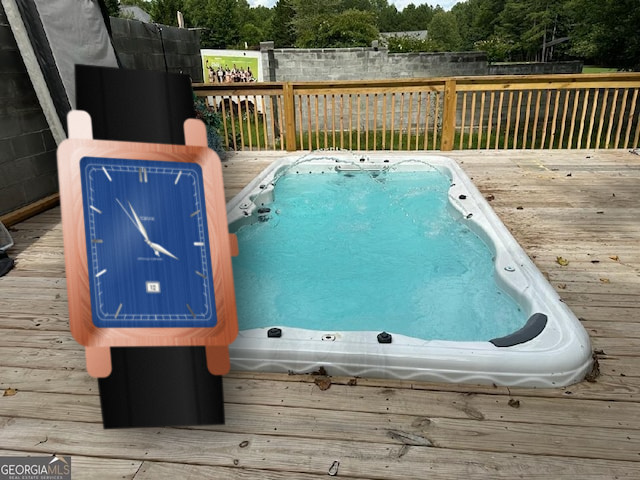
3:55:54
